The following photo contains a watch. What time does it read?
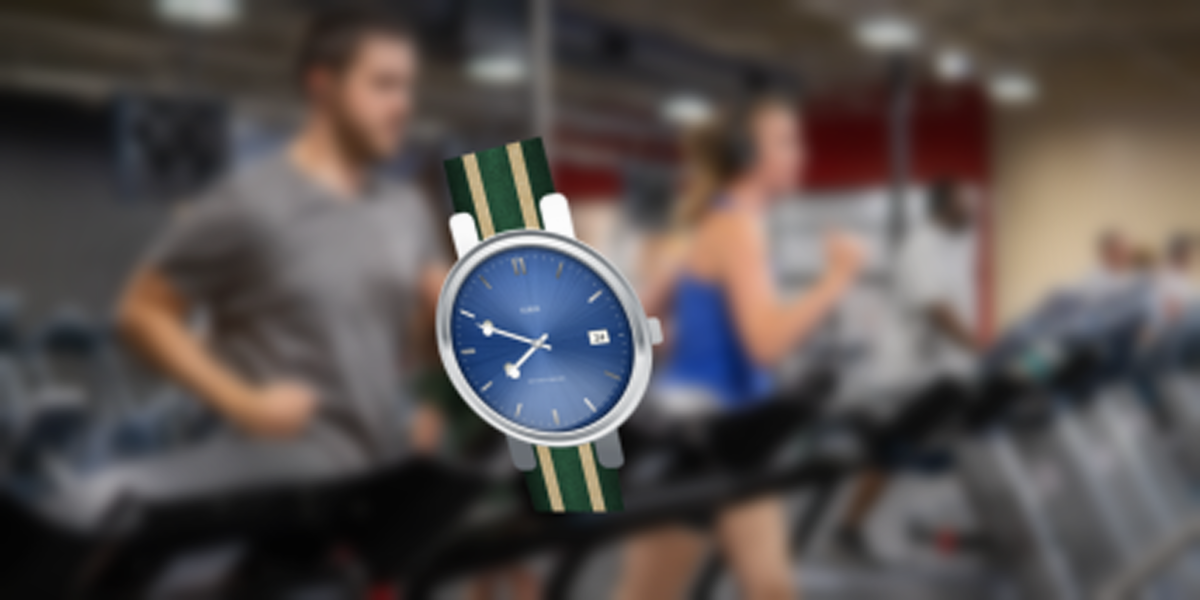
7:49
